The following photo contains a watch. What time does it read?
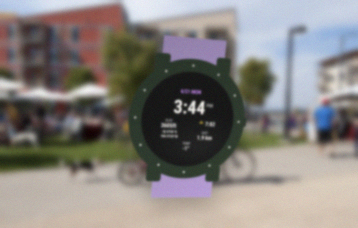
3:44
